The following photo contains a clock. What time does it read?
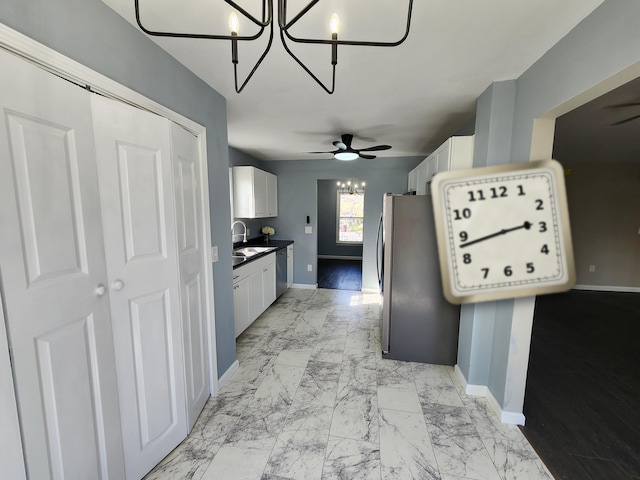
2:43
